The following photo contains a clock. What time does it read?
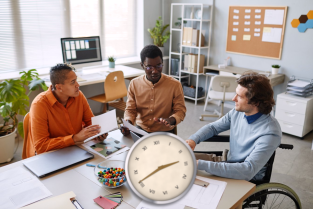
2:41
